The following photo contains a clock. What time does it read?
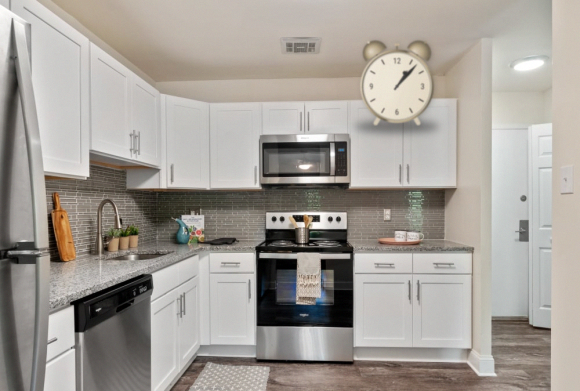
1:07
